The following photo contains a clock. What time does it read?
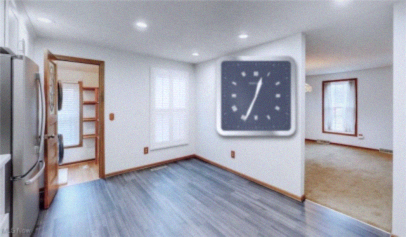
12:34
